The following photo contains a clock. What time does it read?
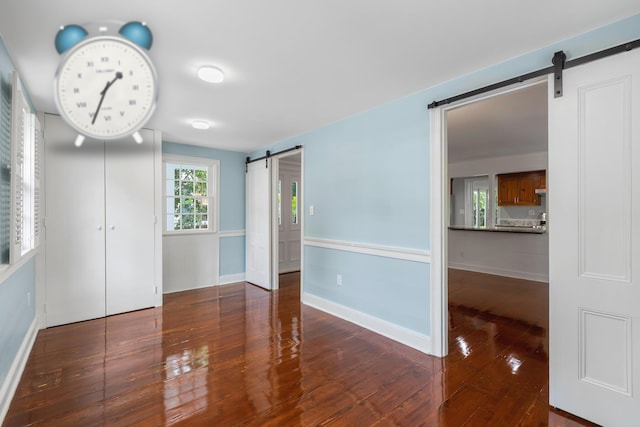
1:34
